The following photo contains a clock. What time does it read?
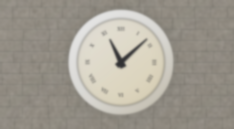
11:08
